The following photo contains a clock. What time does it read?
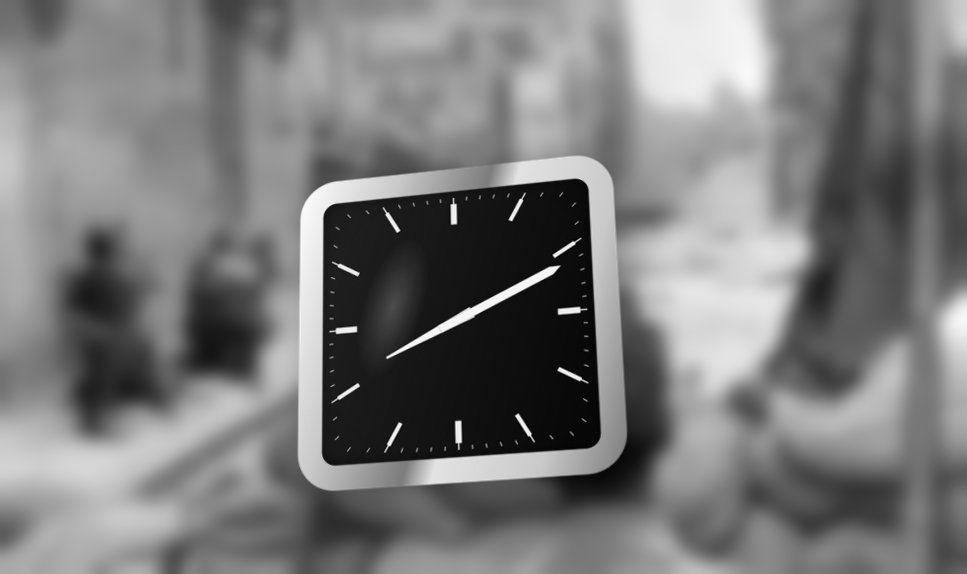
8:11
